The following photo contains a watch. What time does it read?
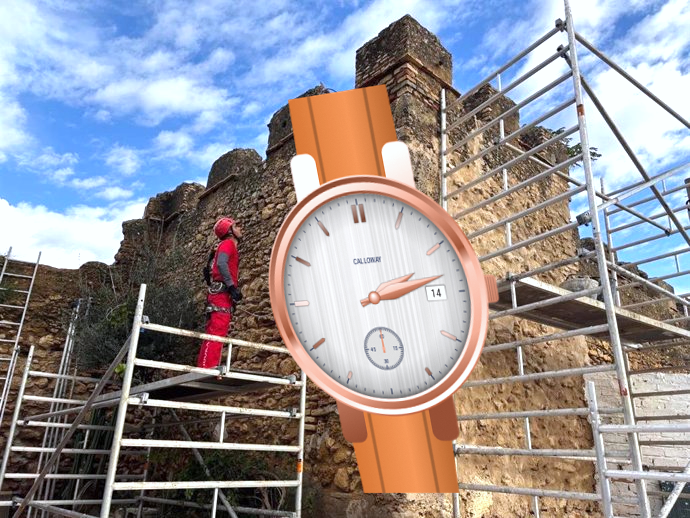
2:13
